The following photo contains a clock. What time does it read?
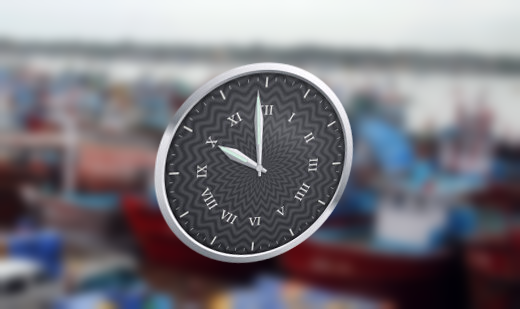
9:59
